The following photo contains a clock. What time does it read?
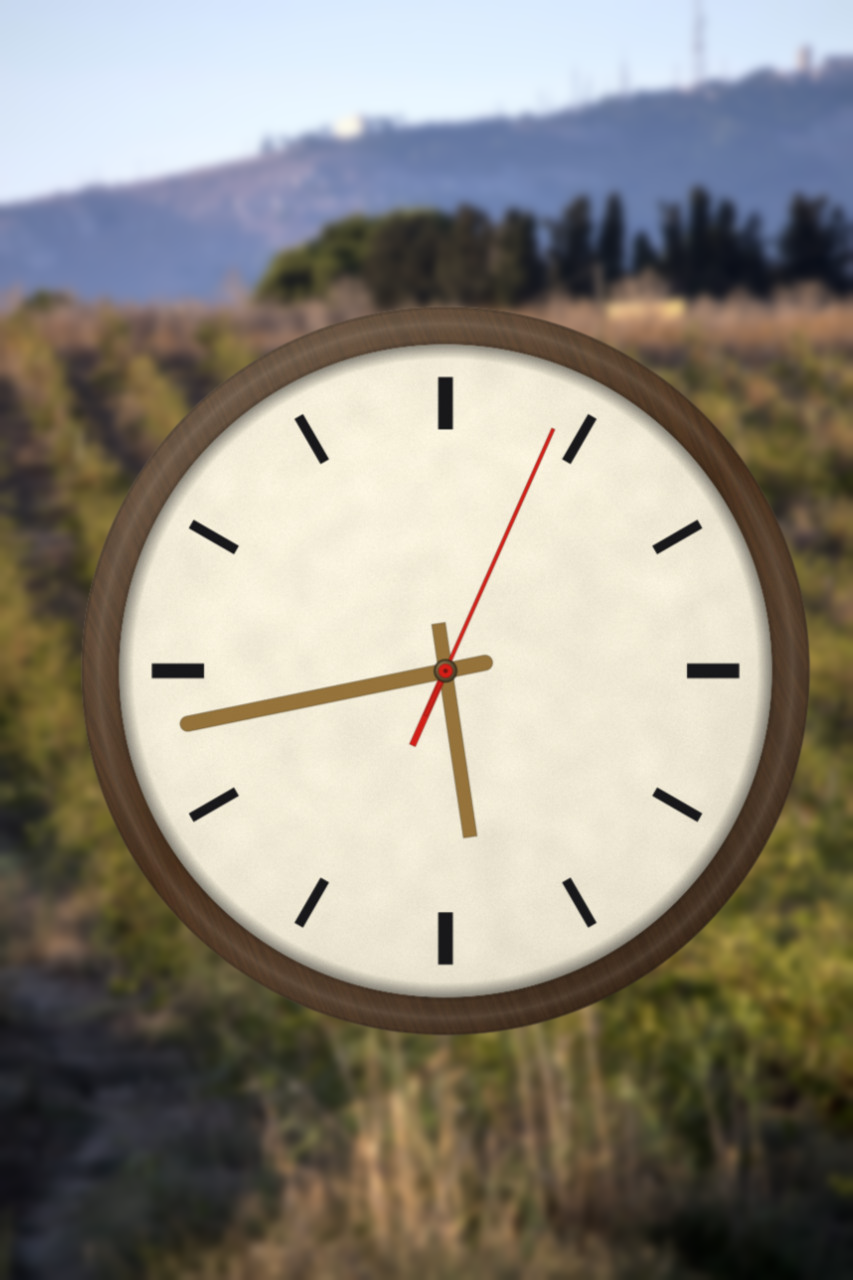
5:43:04
